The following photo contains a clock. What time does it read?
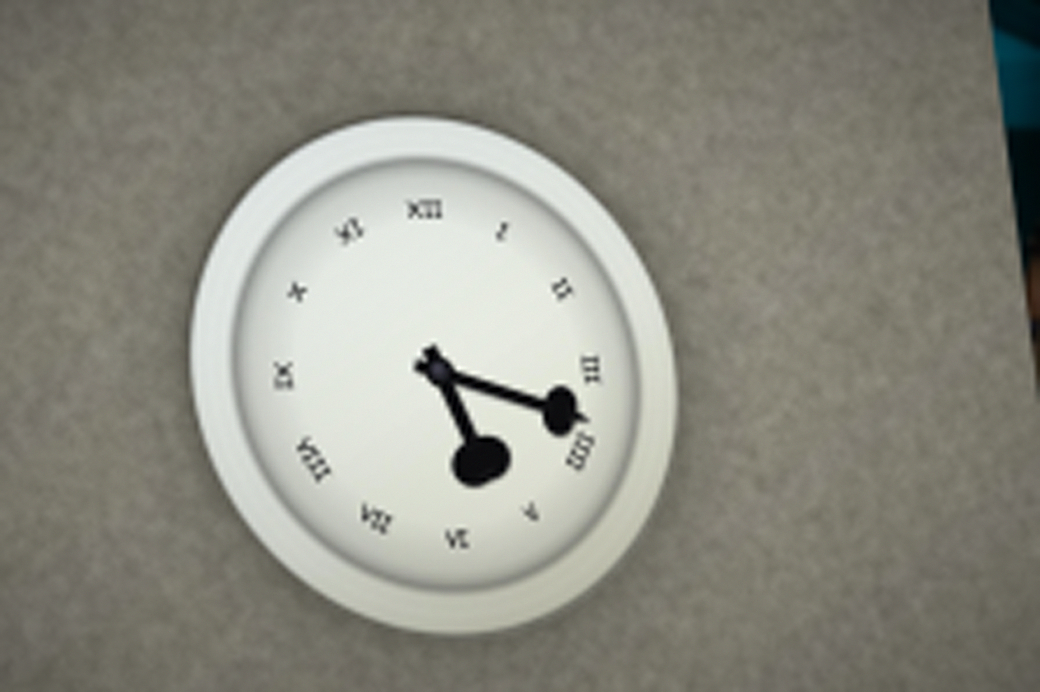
5:18
